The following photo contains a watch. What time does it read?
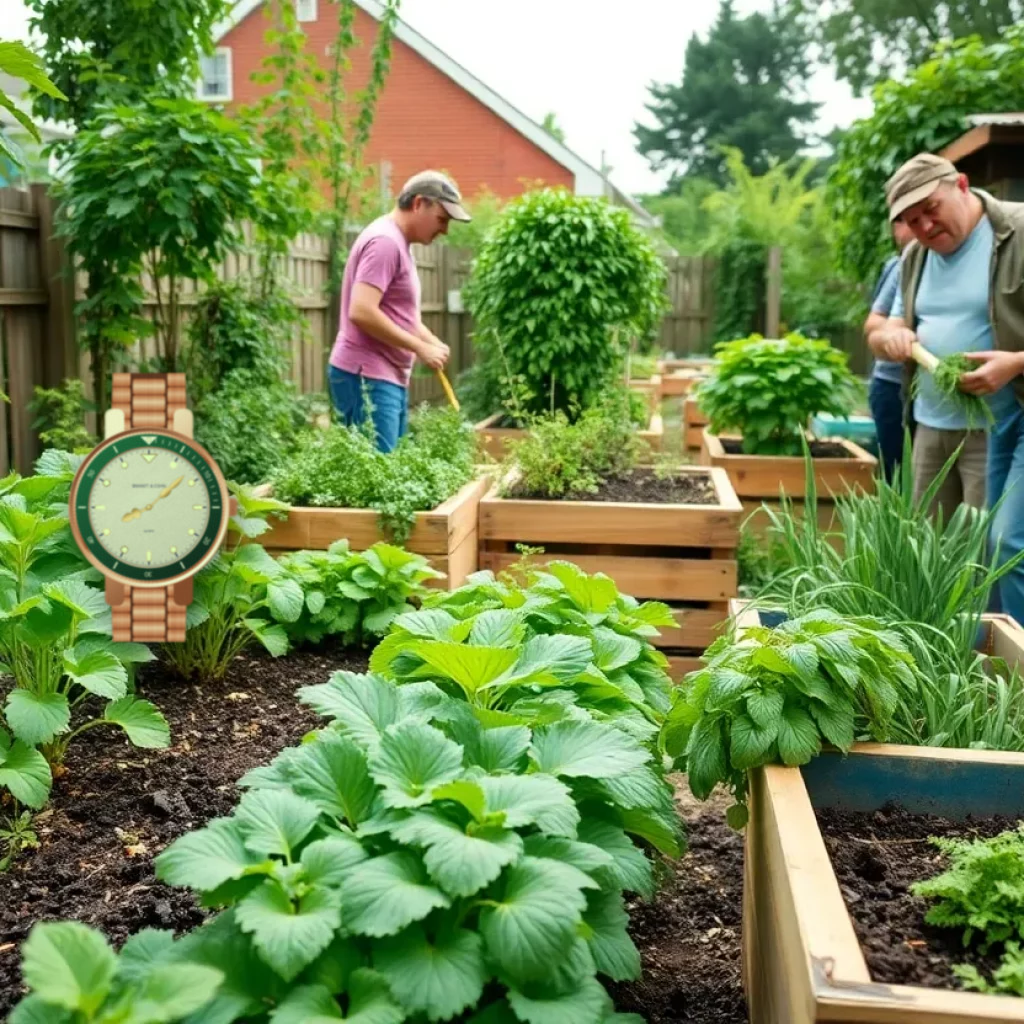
8:08
